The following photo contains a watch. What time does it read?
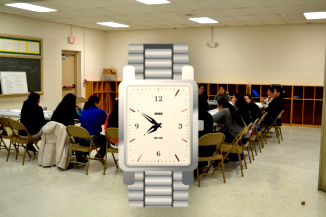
7:51
